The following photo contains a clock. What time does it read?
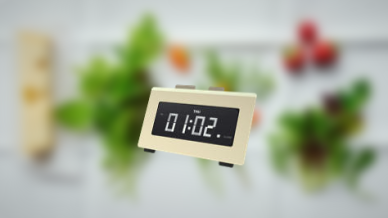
1:02
